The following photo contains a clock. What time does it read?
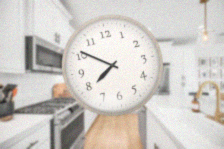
7:51
